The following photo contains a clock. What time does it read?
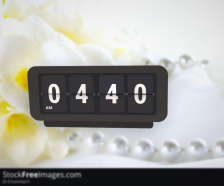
4:40
